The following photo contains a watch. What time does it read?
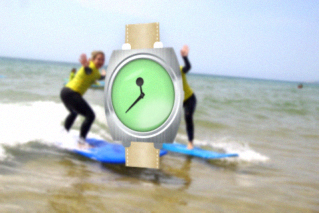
11:38
